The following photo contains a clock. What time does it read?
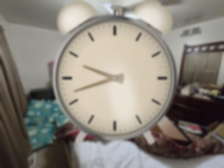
9:42
